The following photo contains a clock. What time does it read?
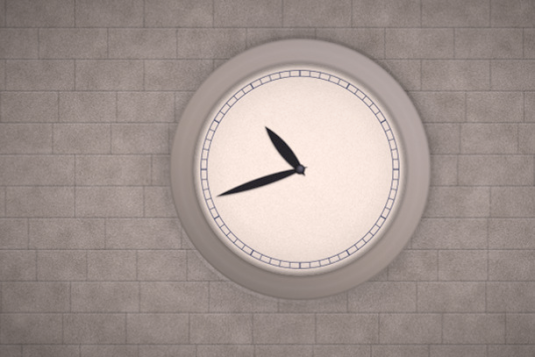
10:42
